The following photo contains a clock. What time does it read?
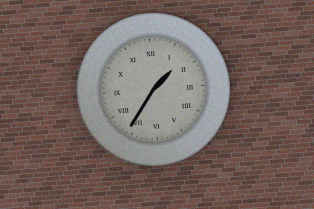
1:36
